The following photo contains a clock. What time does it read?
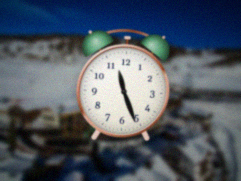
11:26
